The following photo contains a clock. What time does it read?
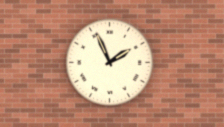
1:56
